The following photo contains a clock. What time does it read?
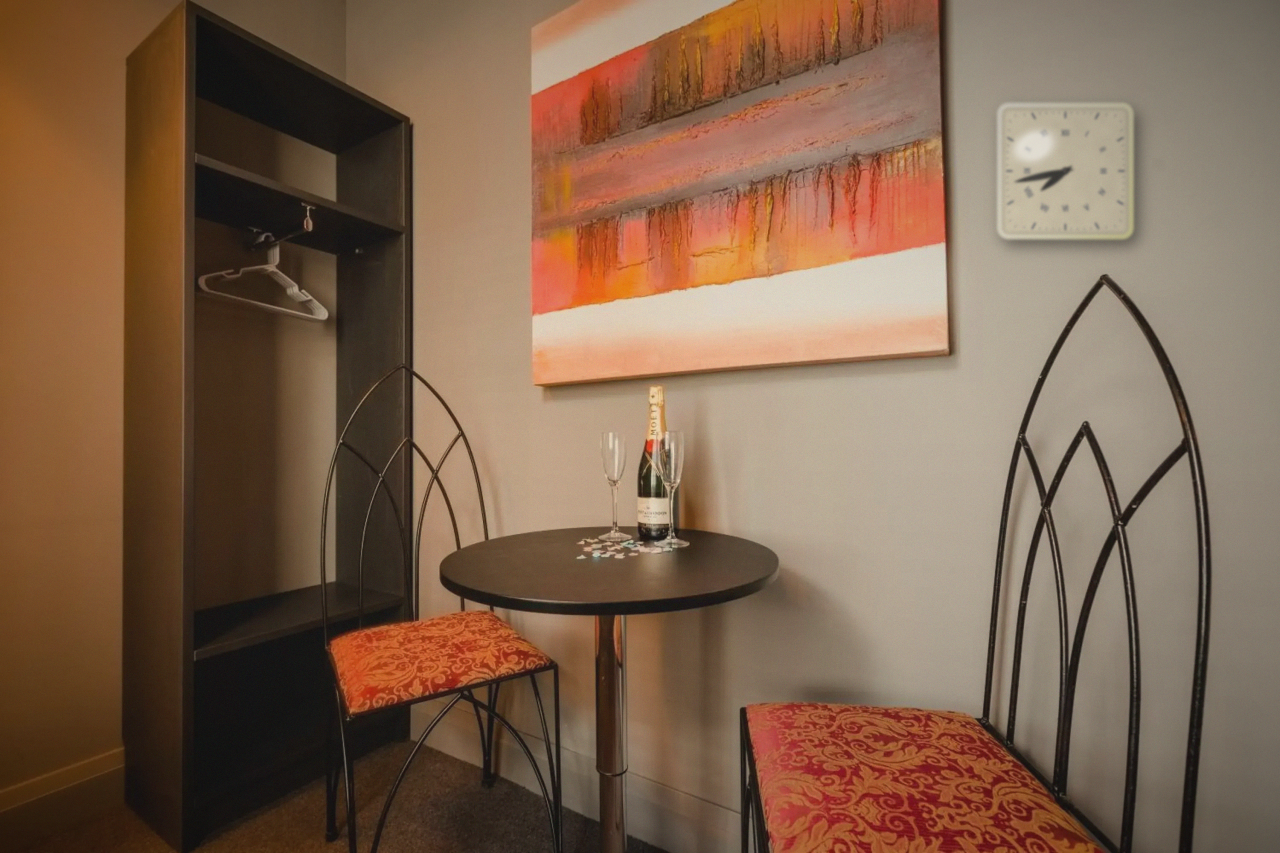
7:43
